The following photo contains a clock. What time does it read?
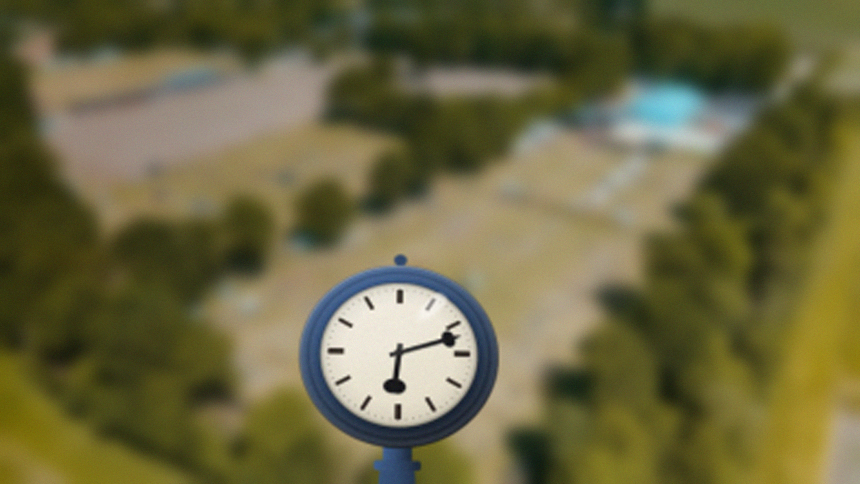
6:12
